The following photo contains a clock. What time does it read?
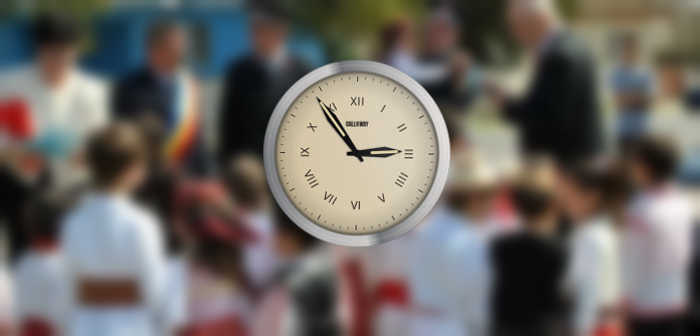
2:54
